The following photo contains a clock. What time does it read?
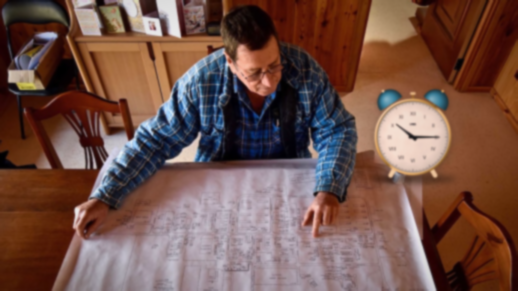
10:15
